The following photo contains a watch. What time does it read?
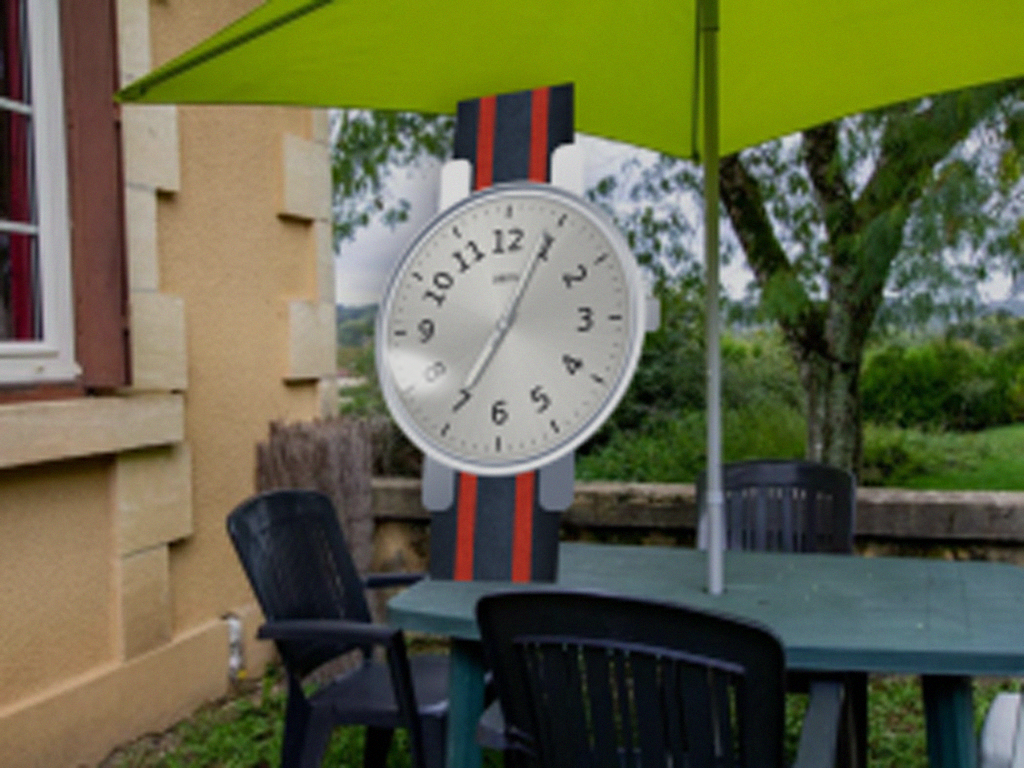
7:04
